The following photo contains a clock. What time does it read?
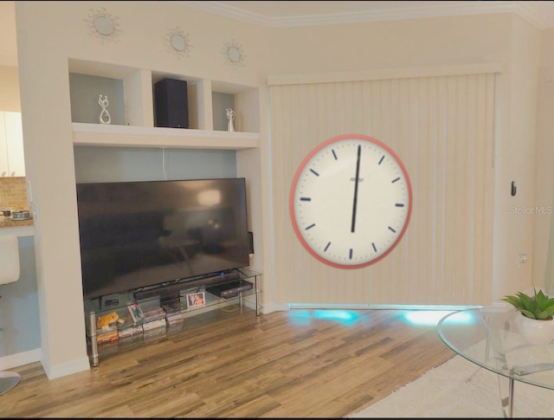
6:00
